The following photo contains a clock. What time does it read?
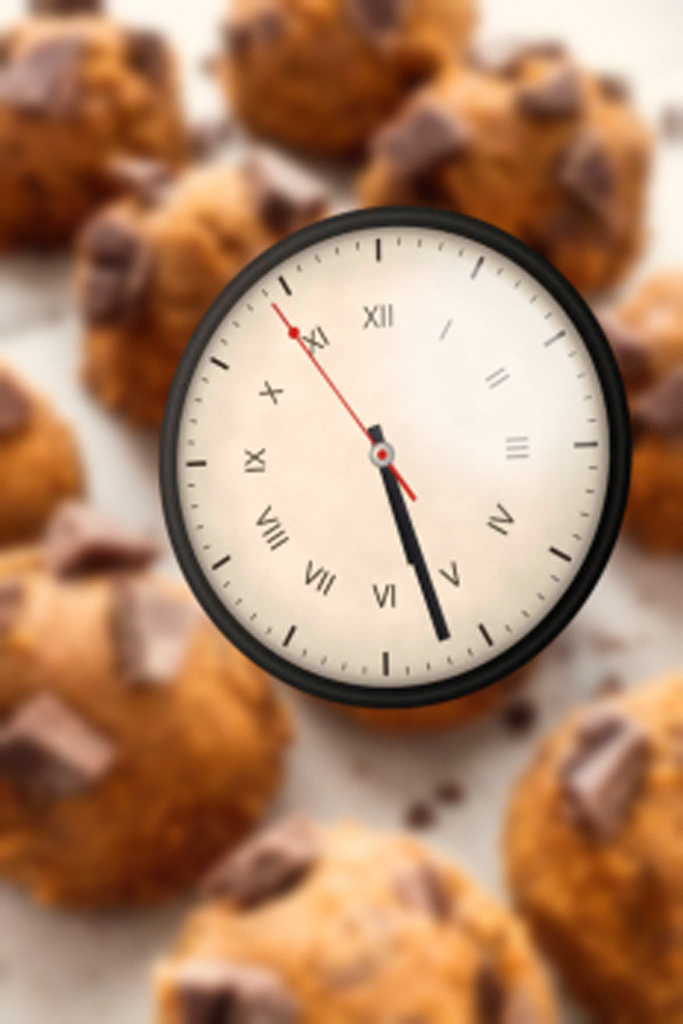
5:26:54
